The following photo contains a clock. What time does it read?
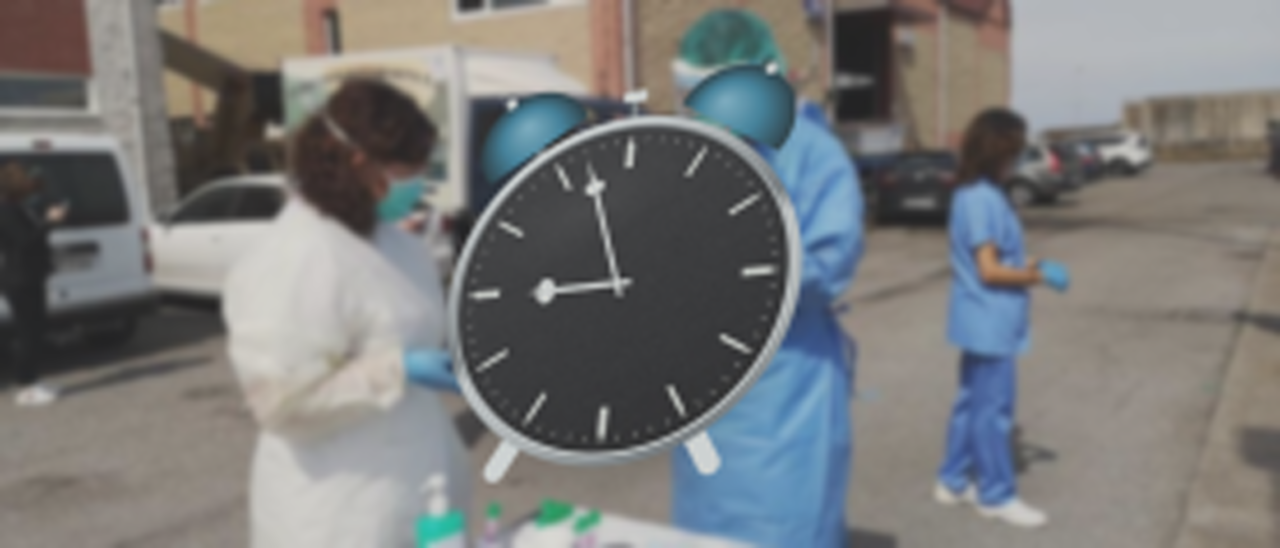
8:57
